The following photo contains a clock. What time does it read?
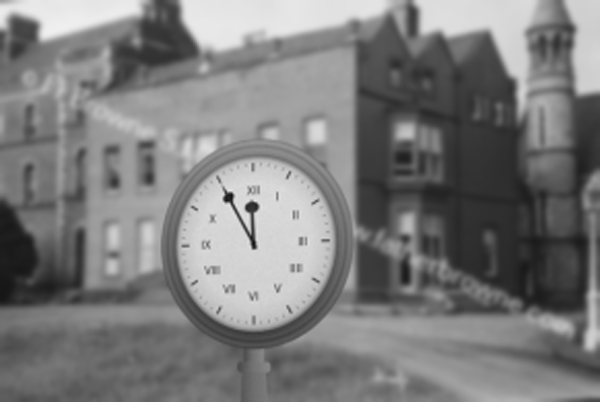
11:55
